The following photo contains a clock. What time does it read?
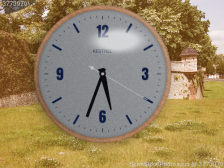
5:33:20
